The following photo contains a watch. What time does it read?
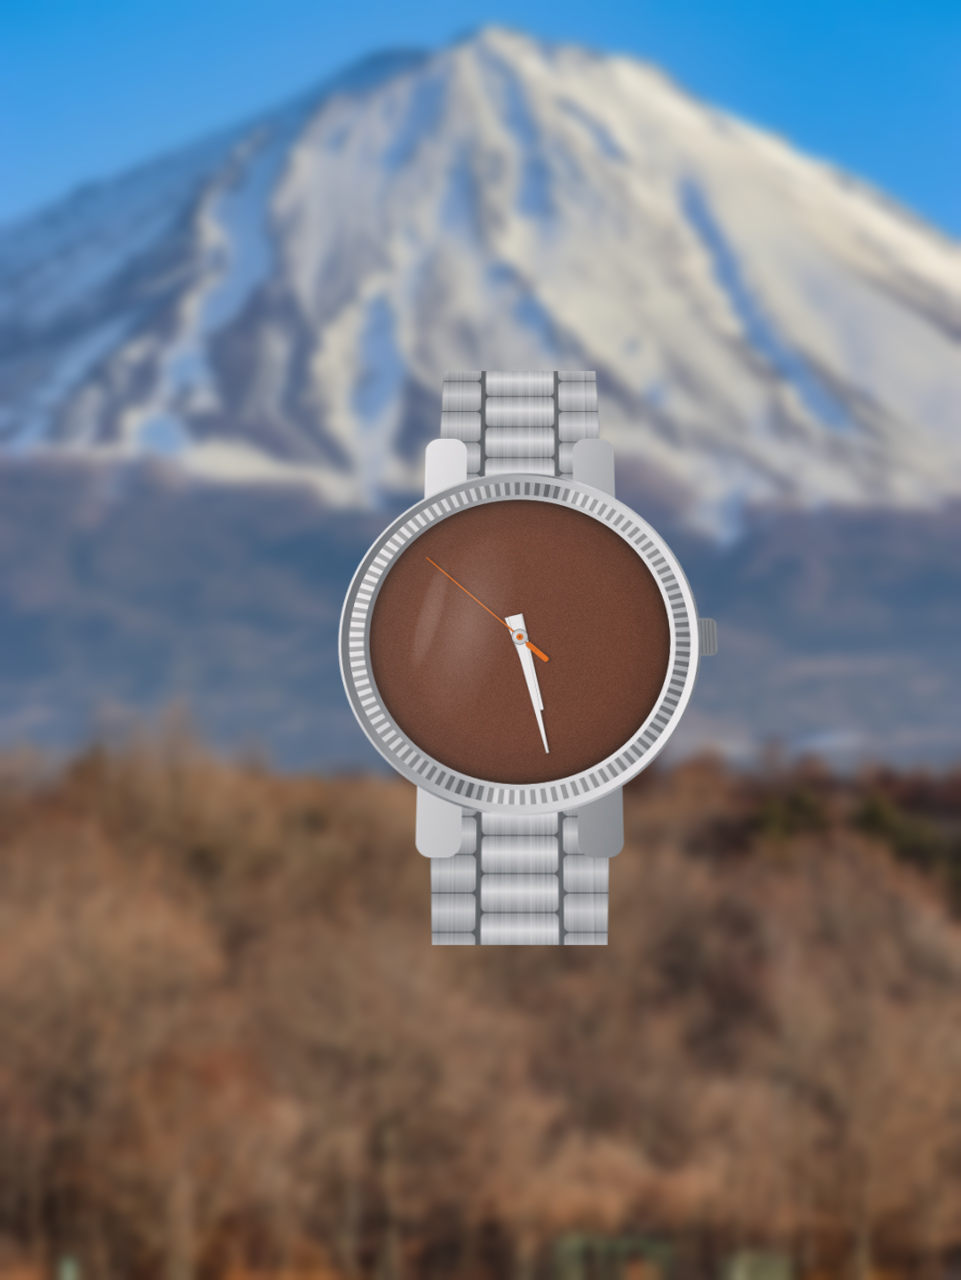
5:27:52
